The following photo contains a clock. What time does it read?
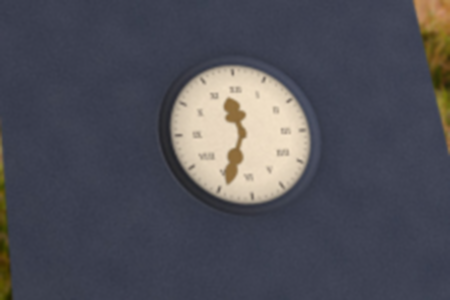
11:34
